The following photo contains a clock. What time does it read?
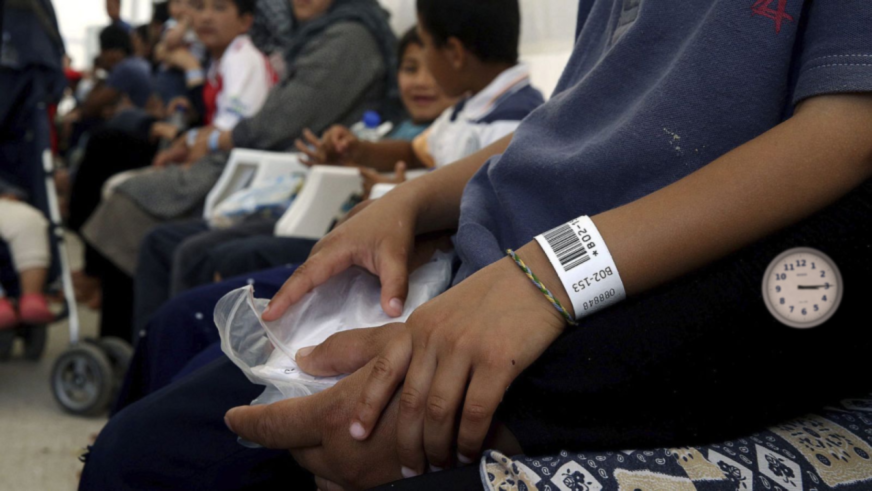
3:15
